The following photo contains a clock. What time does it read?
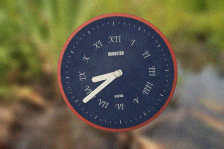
8:39
